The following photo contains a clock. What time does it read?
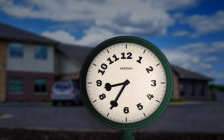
8:35
